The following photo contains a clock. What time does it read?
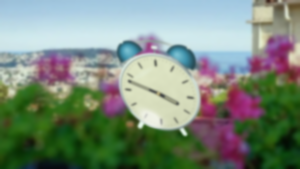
3:48
